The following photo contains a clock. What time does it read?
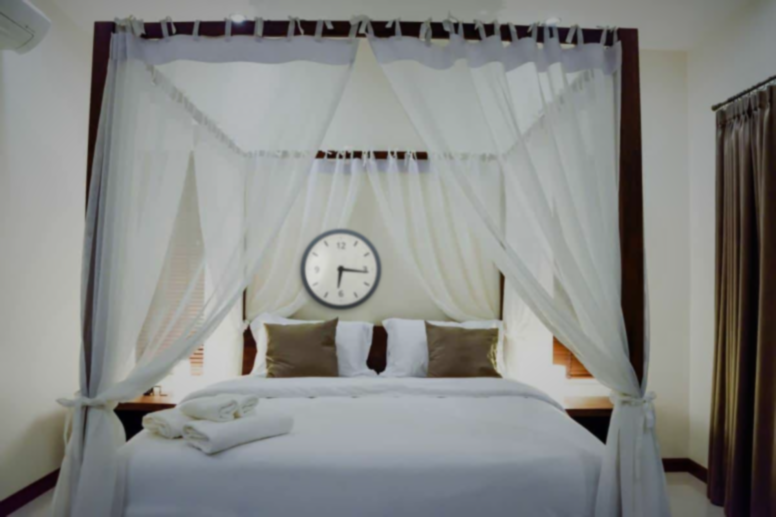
6:16
